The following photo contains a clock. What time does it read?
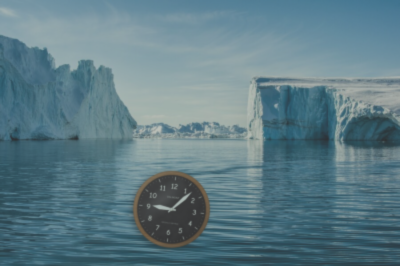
9:07
